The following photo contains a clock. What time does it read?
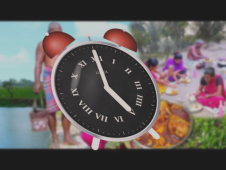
5:00
